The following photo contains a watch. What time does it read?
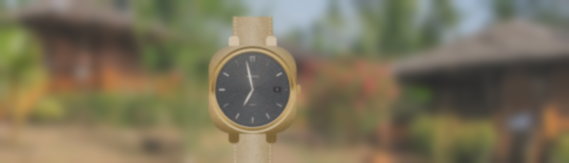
6:58
